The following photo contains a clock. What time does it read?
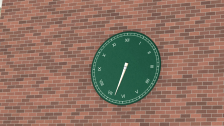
6:33
